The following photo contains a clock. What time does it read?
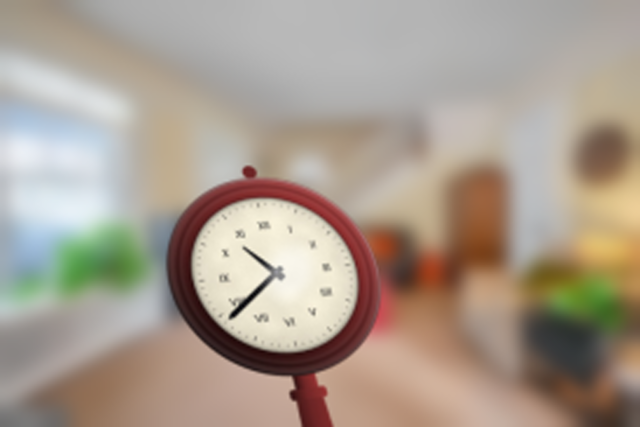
10:39
